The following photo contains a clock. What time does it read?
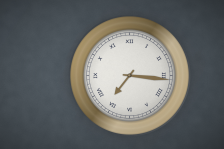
7:16
